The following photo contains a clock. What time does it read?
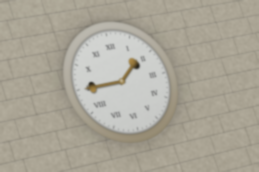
1:45
